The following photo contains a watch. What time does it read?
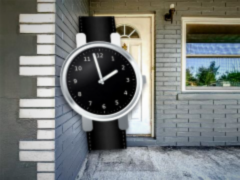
1:58
